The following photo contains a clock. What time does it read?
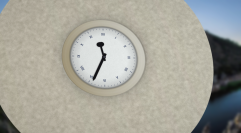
11:34
